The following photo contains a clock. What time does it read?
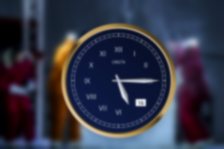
5:15
